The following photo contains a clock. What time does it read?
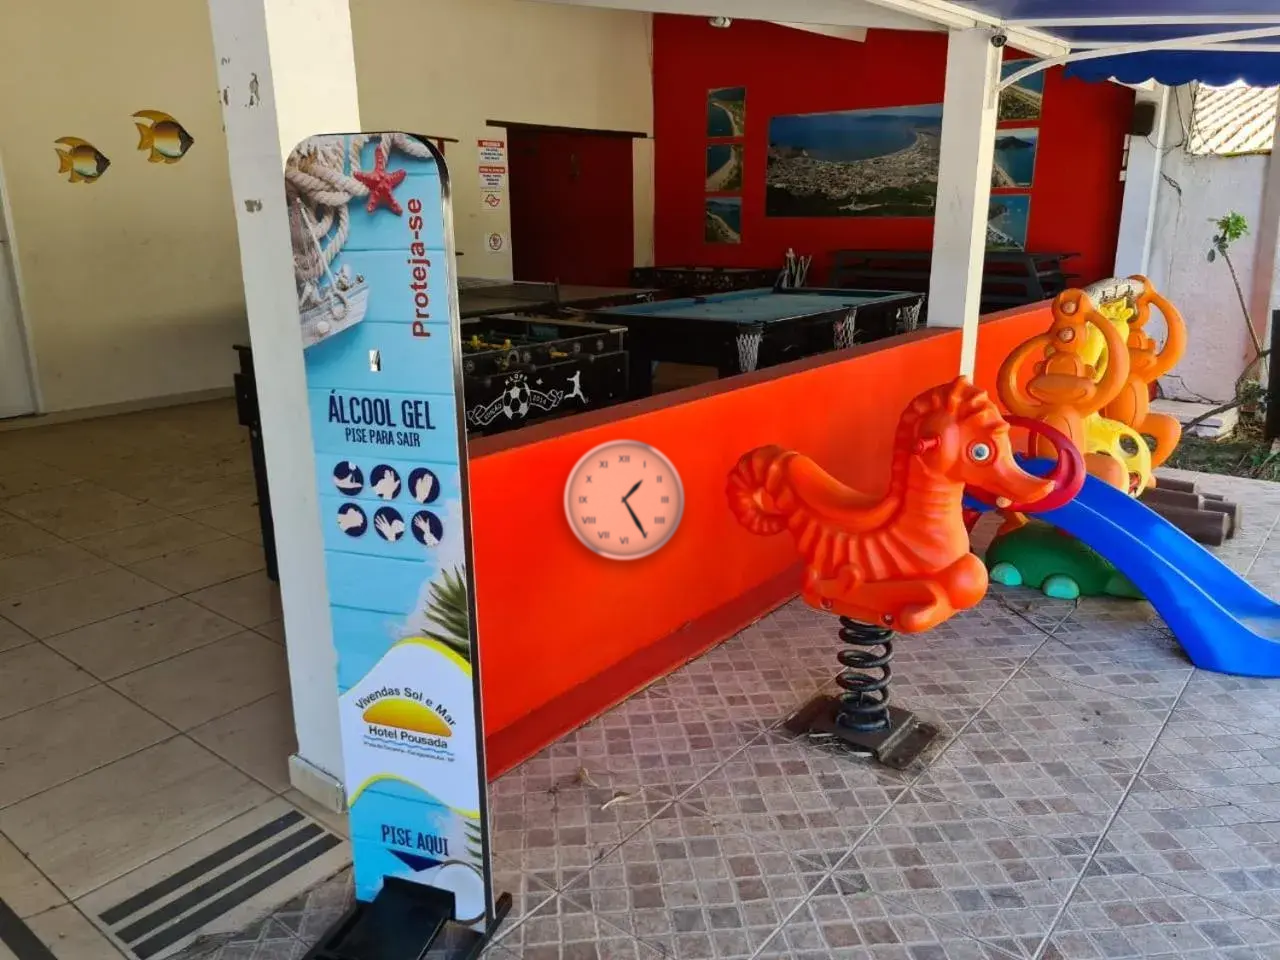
1:25
